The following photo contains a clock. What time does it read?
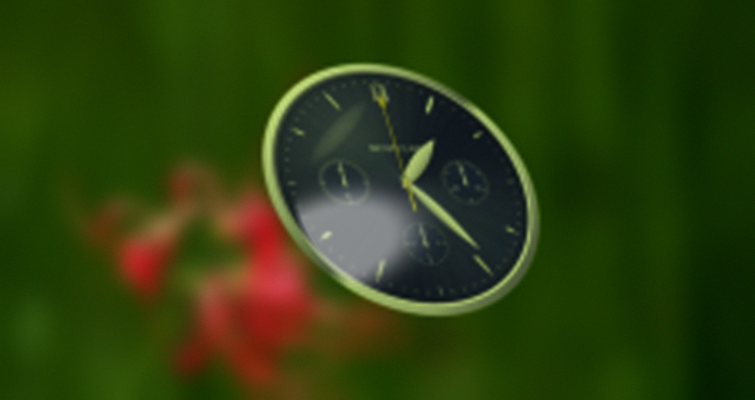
1:24
